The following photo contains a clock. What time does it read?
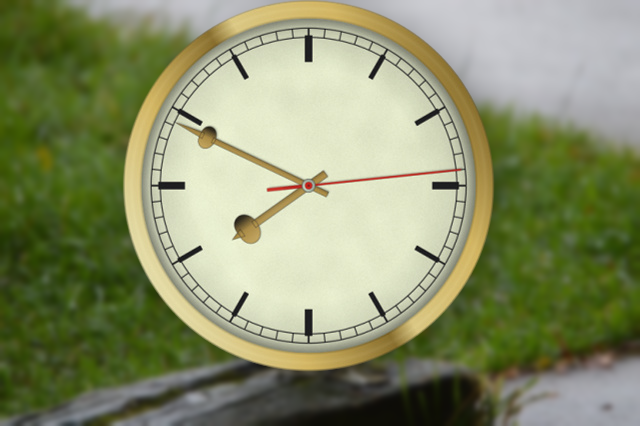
7:49:14
